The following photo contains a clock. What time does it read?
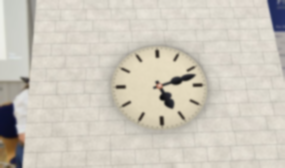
5:12
